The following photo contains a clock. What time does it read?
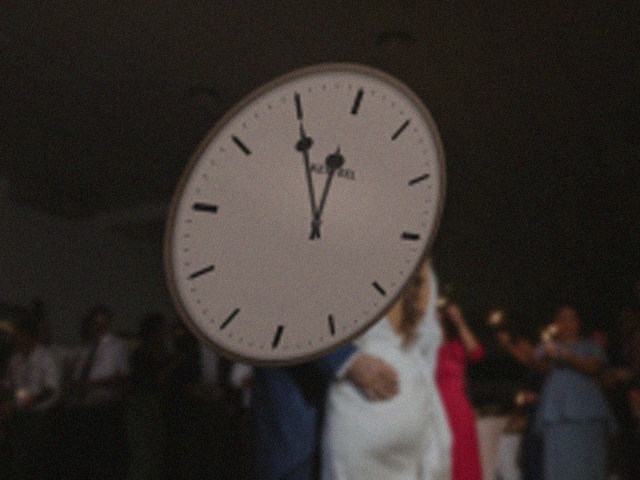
11:55
